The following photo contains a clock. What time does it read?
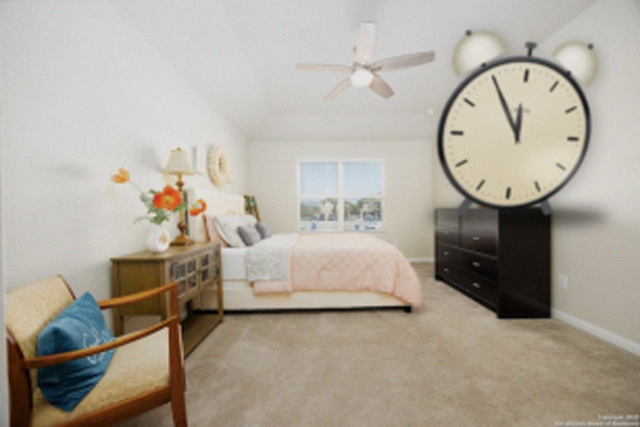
11:55
